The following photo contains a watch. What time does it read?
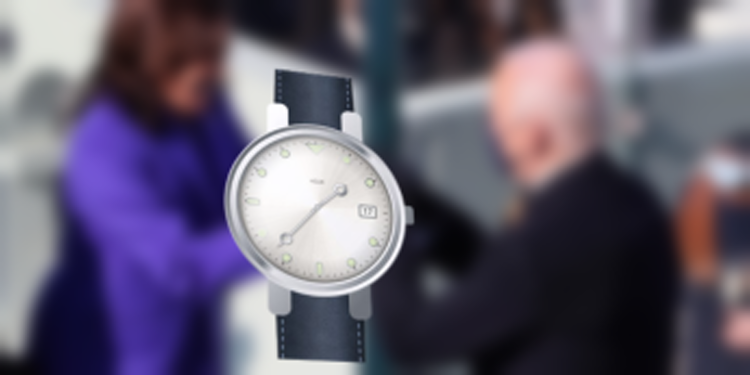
1:37
